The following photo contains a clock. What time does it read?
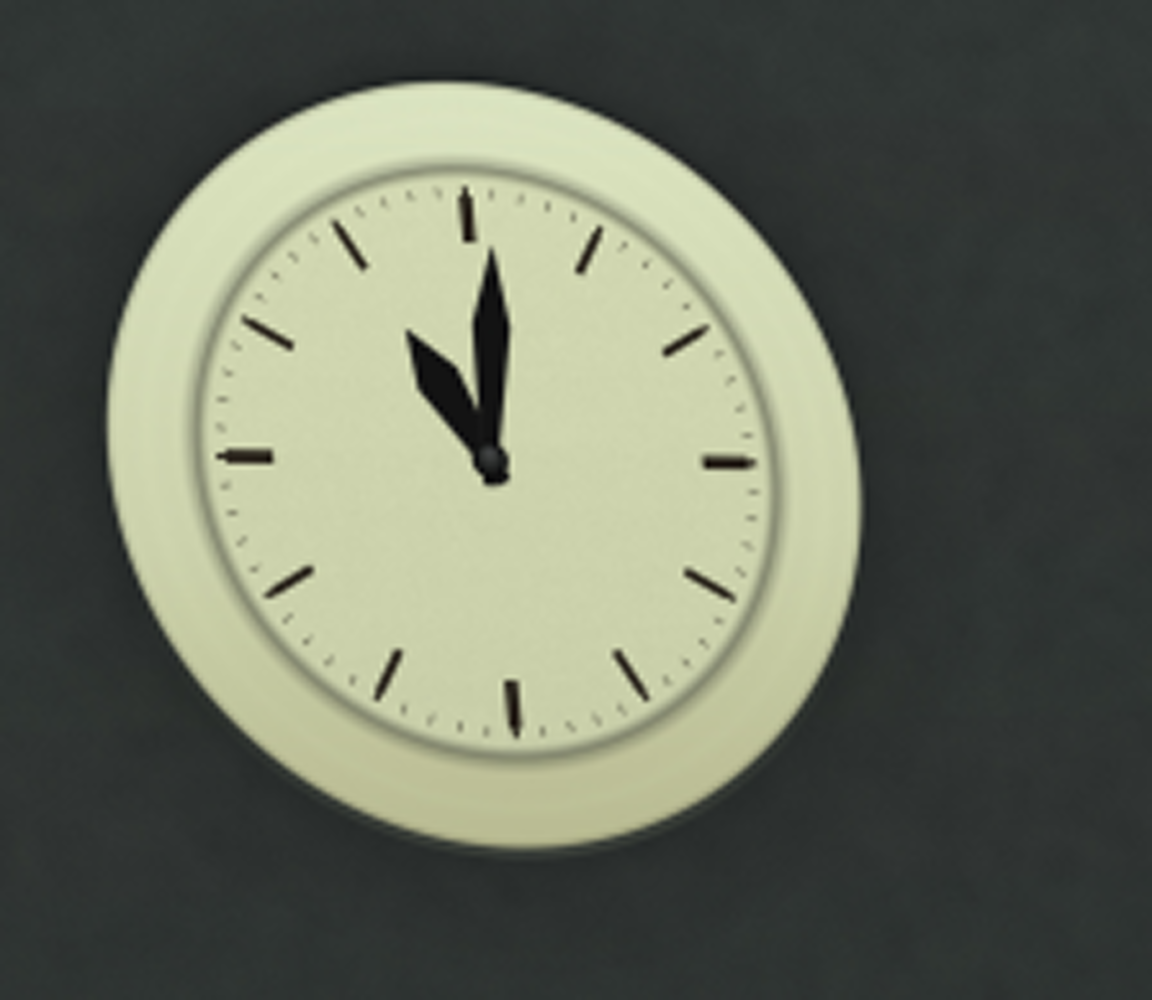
11:01
